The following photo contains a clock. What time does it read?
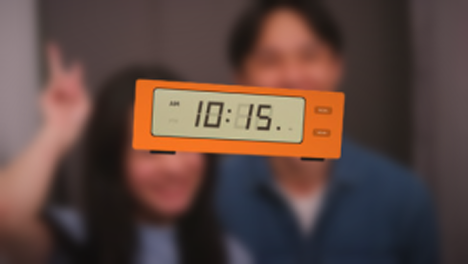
10:15
